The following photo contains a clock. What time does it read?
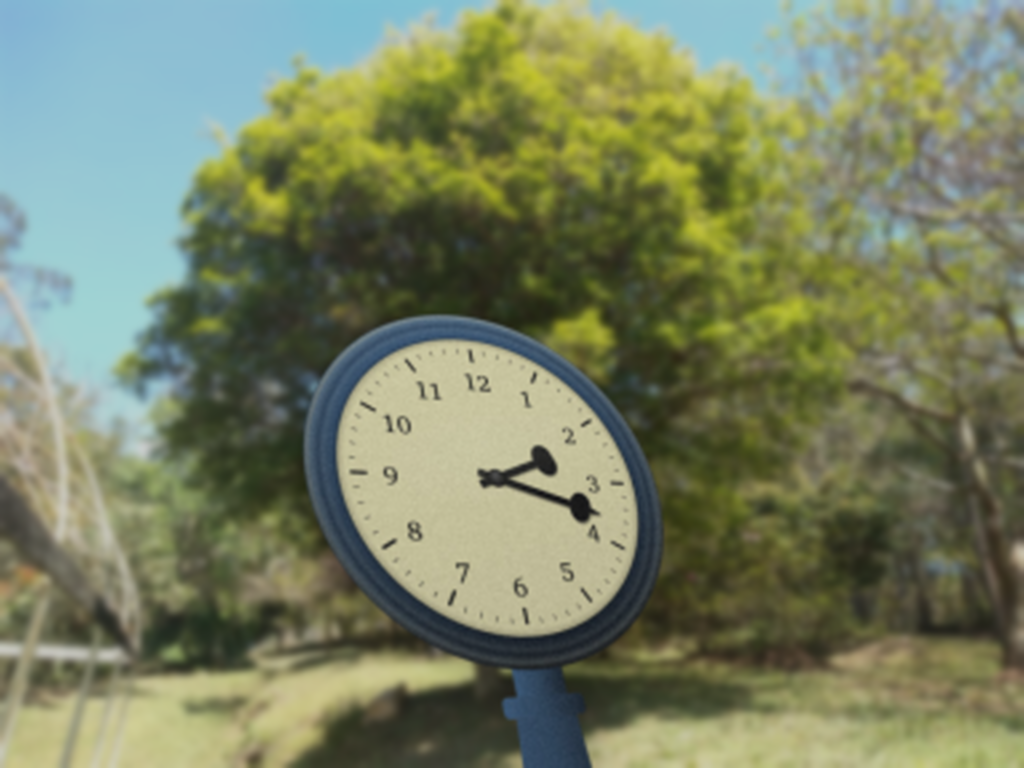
2:18
